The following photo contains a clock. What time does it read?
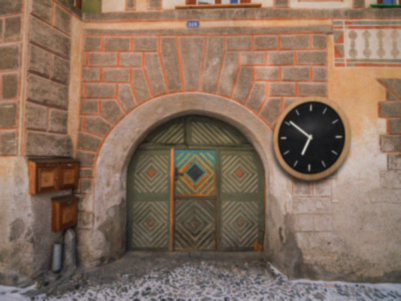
6:51
